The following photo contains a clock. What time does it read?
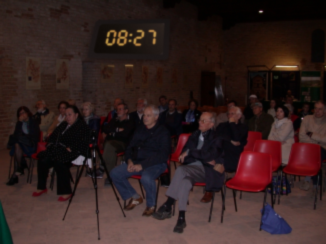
8:27
